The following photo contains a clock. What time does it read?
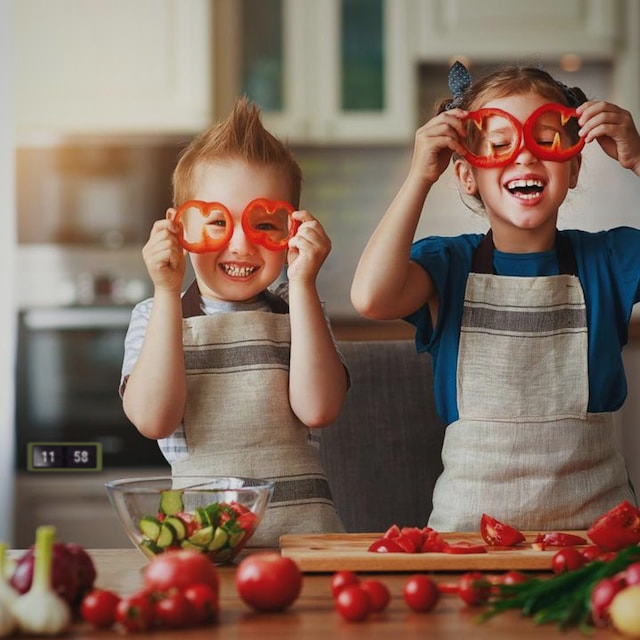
11:58
